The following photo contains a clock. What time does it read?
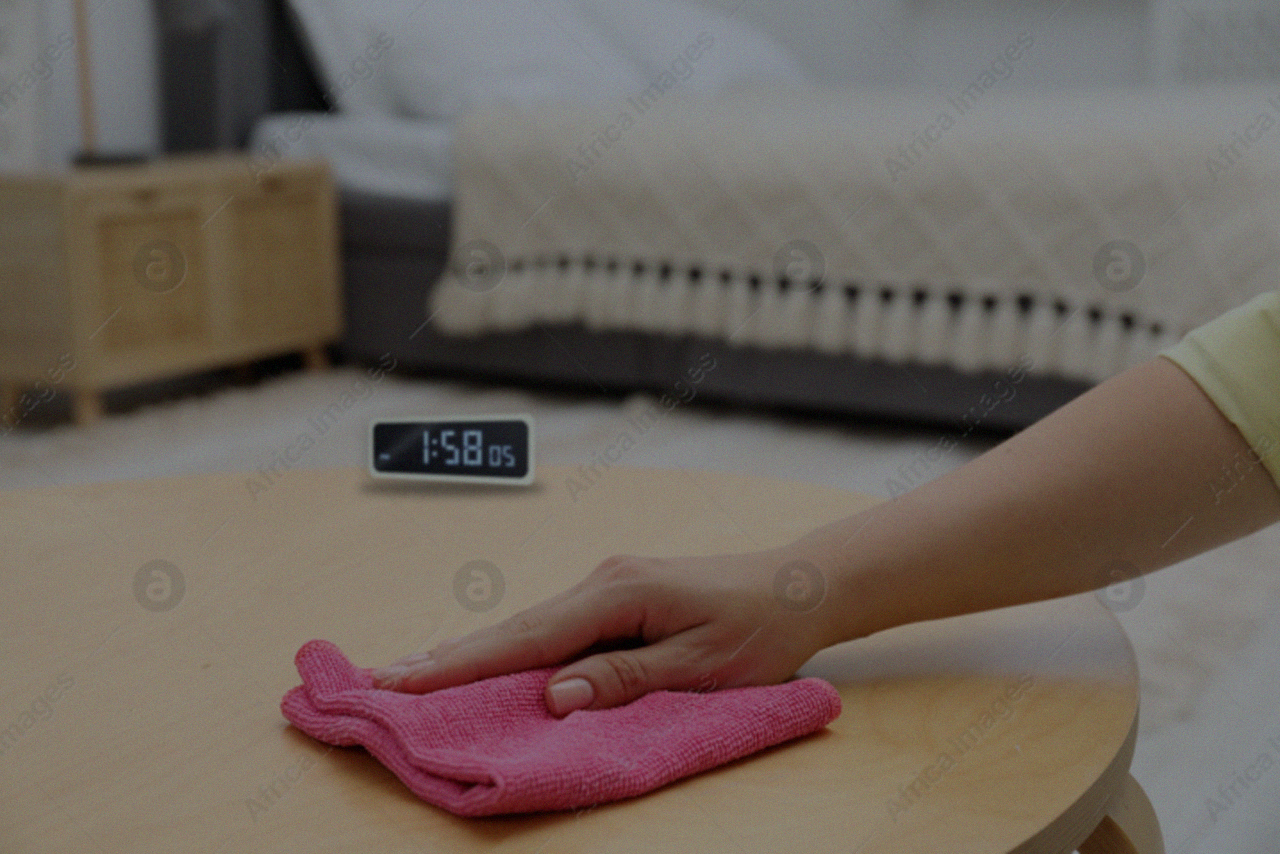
1:58
